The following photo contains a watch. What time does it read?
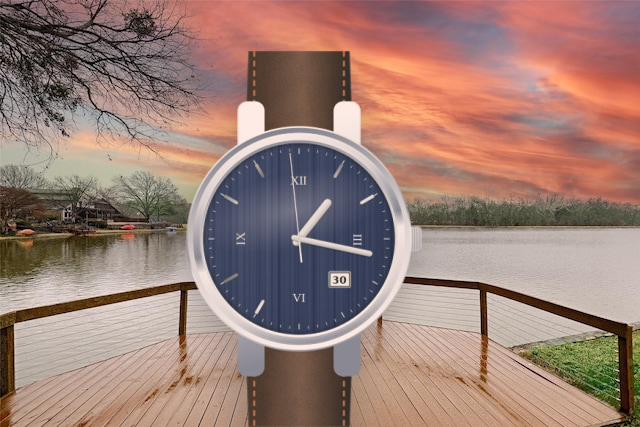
1:16:59
